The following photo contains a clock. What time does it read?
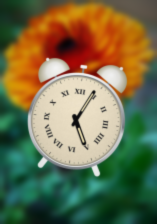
5:04
